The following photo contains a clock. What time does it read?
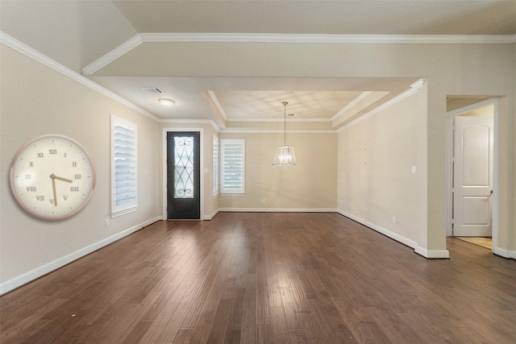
3:29
